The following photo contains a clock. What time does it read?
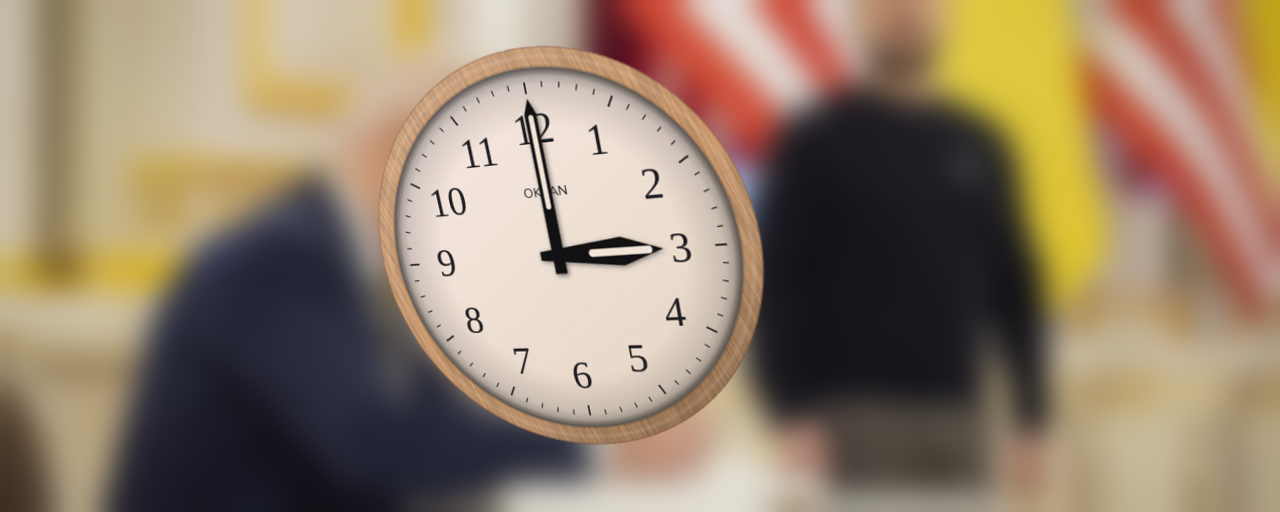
3:00
